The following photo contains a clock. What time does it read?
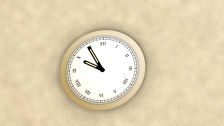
9:55
